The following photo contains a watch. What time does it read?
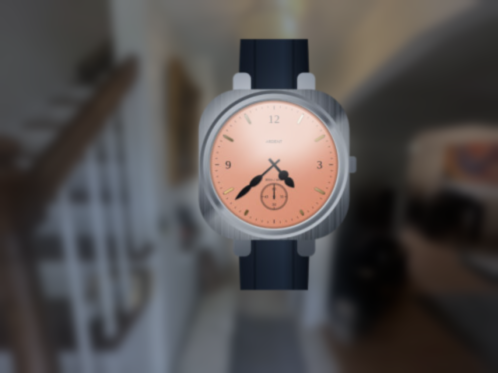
4:38
